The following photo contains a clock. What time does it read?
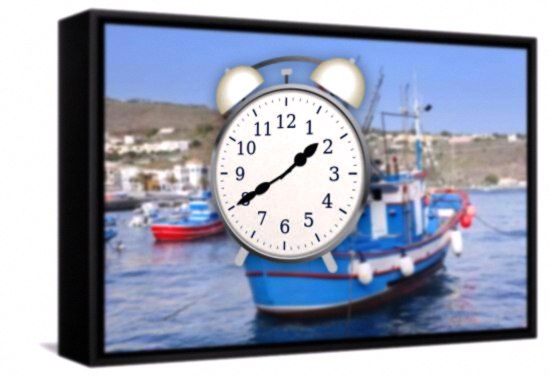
1:40
